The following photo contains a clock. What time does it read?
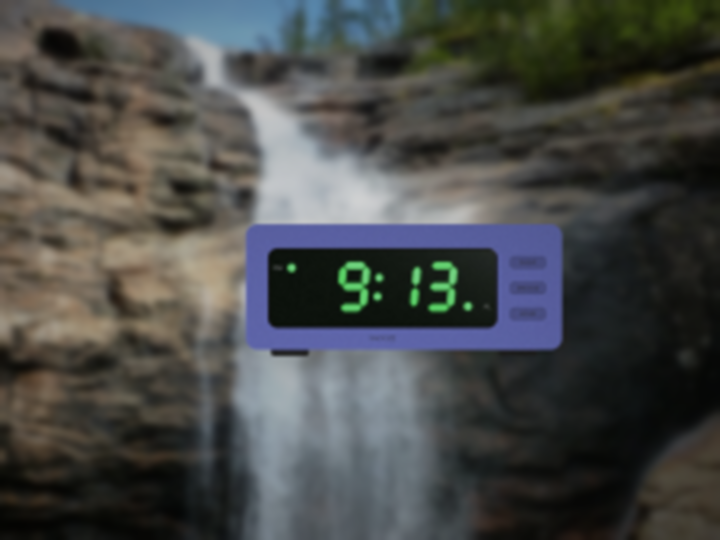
9:13
